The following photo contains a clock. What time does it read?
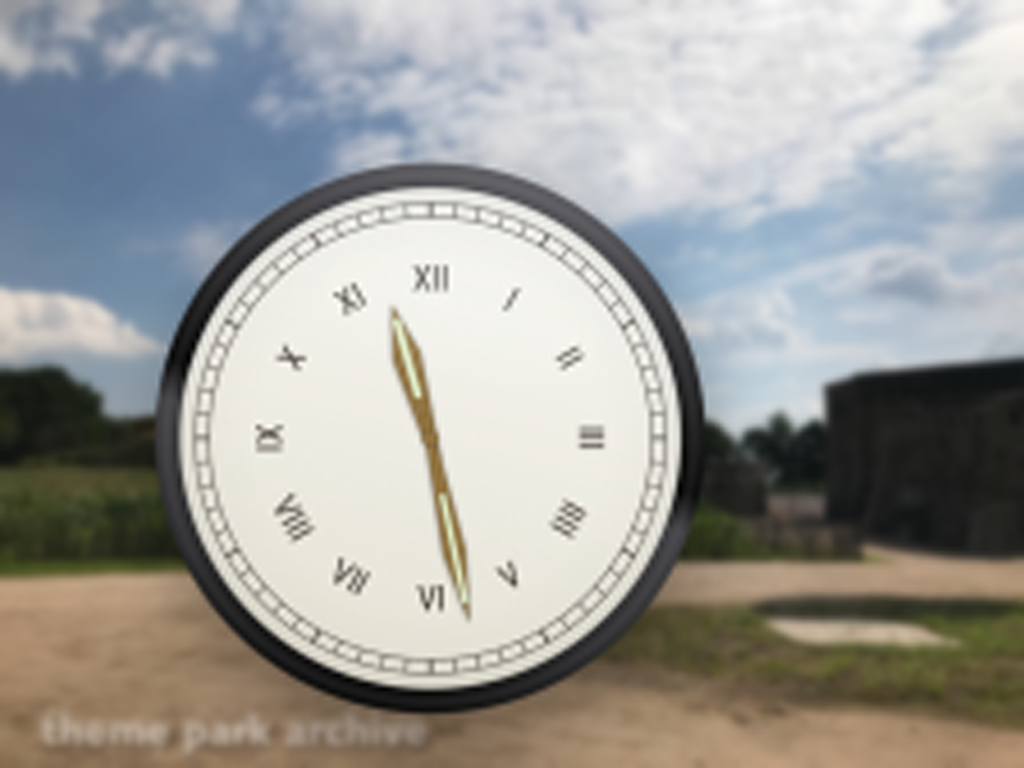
11:28
